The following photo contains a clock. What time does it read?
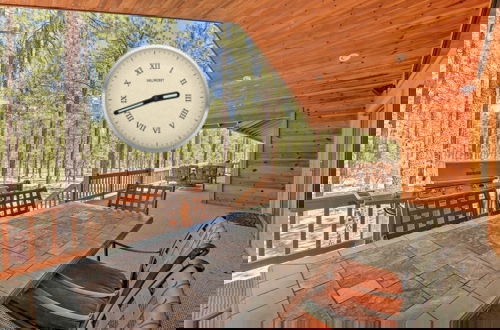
2:42
